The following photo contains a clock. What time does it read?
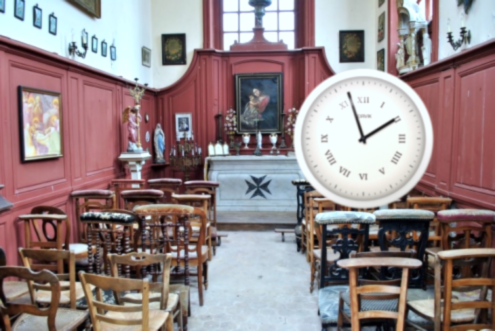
1:57
